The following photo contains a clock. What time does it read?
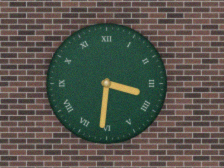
3:31
